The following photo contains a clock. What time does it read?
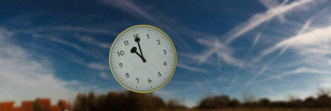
11:00
